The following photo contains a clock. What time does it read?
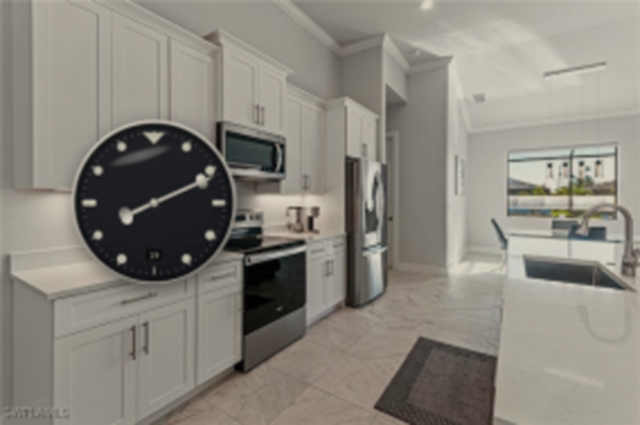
8:11
